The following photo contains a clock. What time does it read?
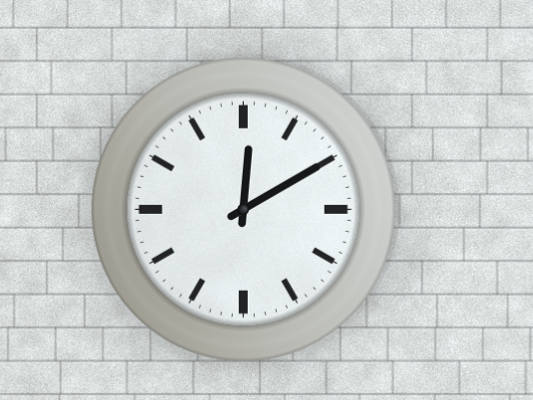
12:10
